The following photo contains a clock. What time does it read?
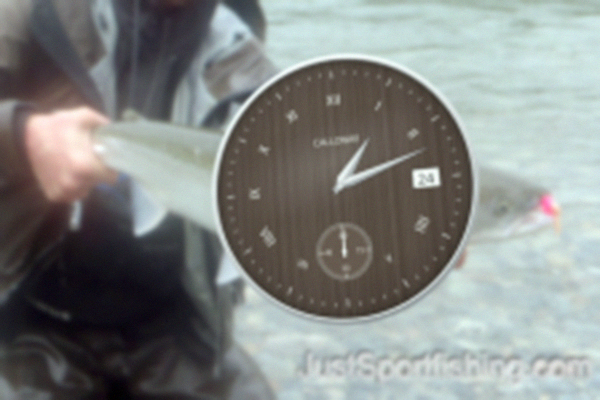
1:12
